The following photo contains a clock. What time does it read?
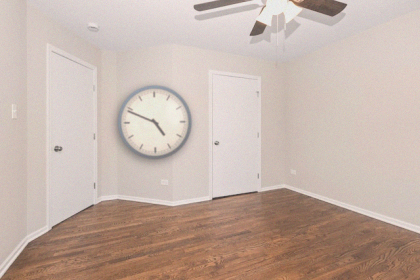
4:49
